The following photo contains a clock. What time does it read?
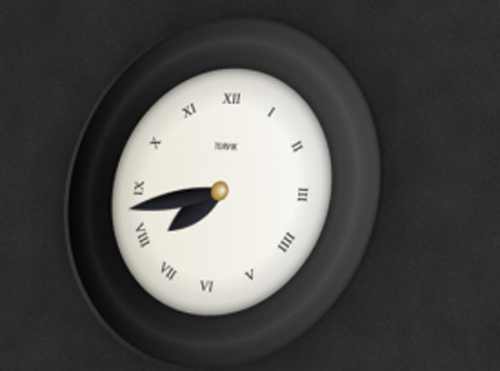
7:43
